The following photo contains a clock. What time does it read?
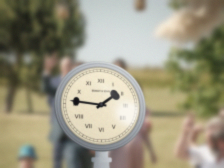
1:46
